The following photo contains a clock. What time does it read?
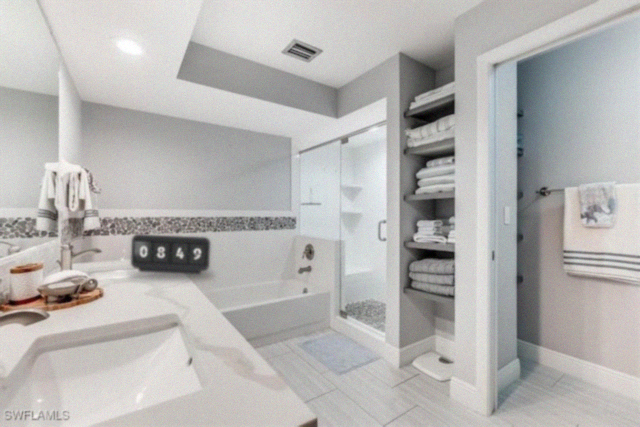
8:49
